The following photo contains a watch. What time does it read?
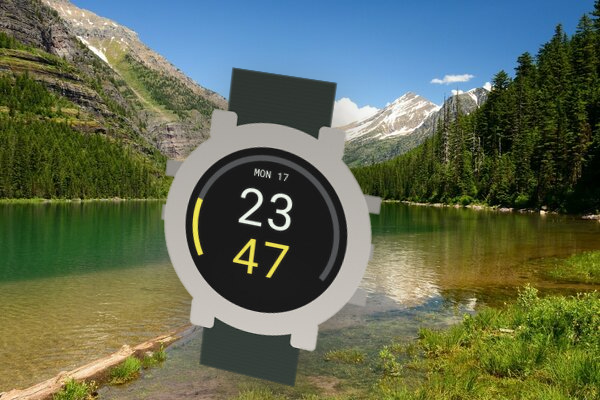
23:47
